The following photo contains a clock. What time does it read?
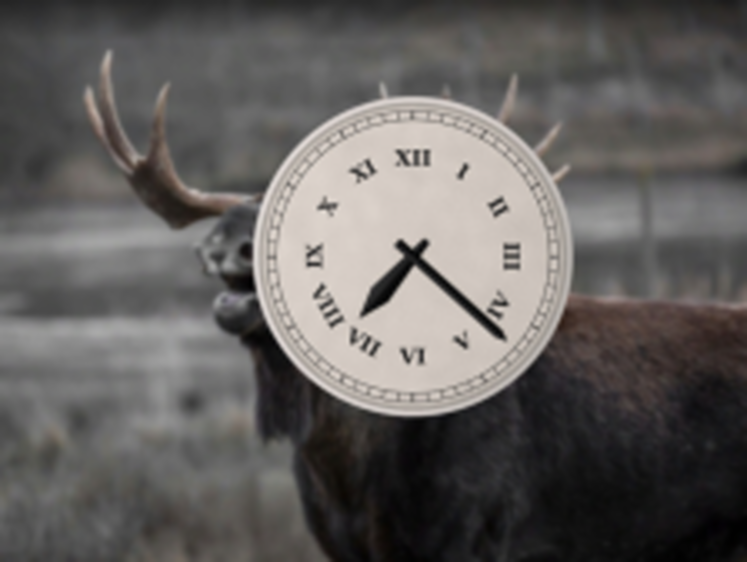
7:22
